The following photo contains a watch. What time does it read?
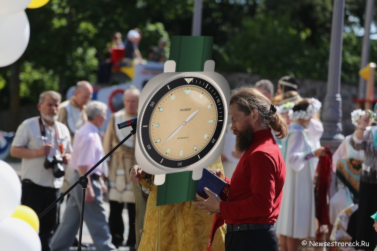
1:38
